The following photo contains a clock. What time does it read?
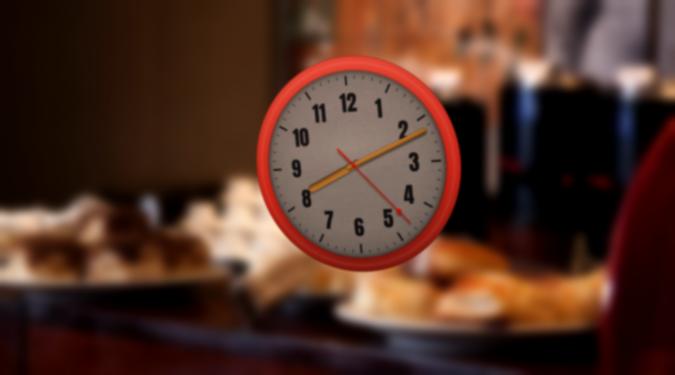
8:11:23
